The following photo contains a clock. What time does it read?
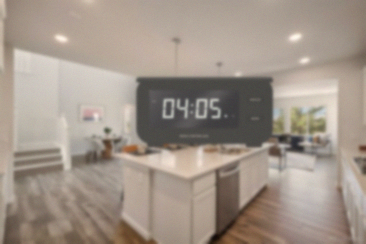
4:05
